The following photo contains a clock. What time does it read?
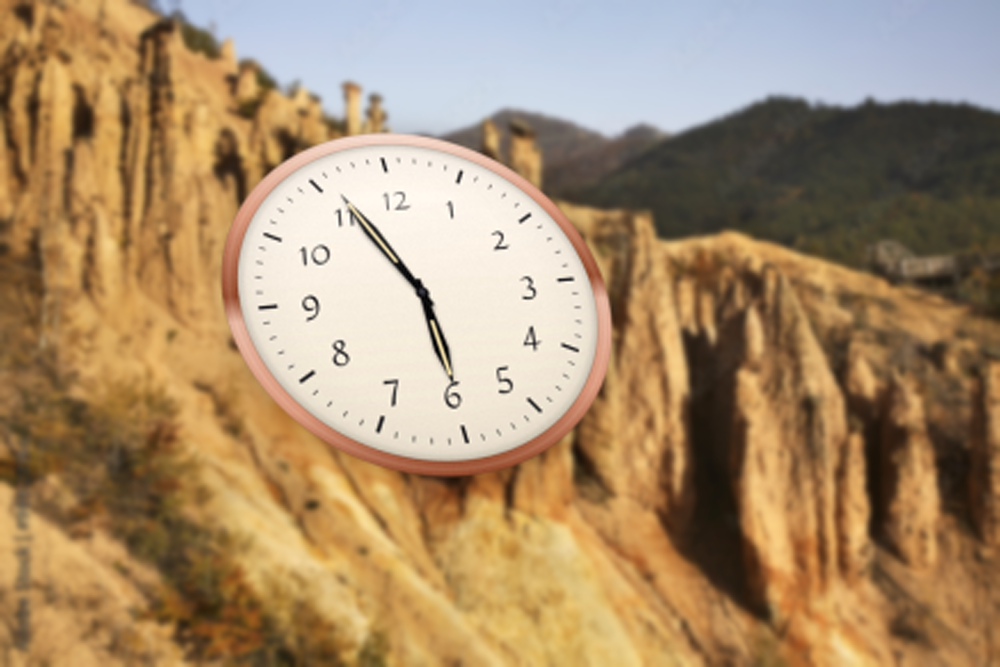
5:56
